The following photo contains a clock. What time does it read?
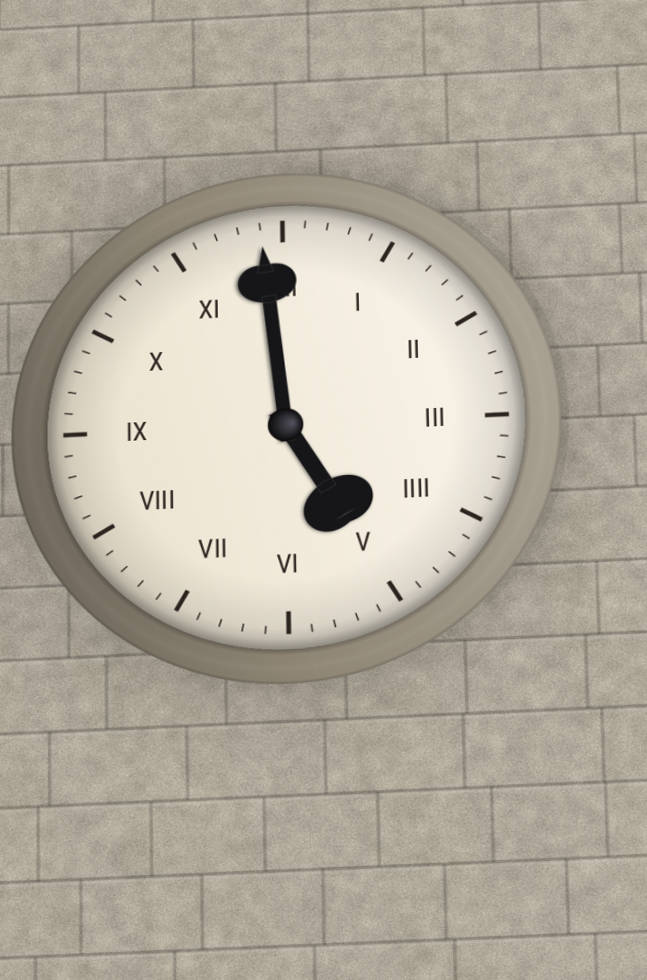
4:59
